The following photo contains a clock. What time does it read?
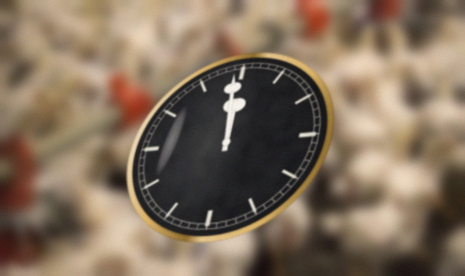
11:59
